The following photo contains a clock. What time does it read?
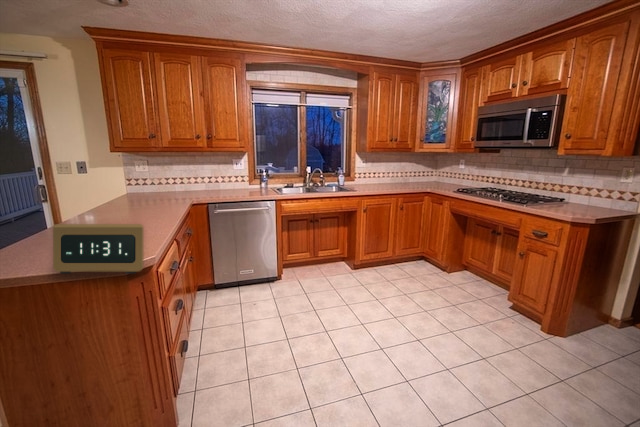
11:31
